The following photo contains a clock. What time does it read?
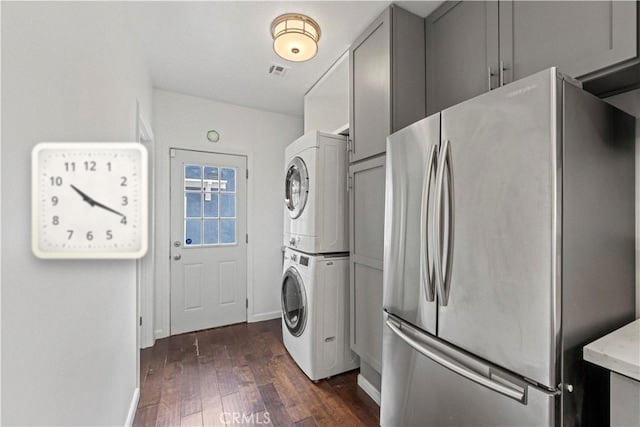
10:19
